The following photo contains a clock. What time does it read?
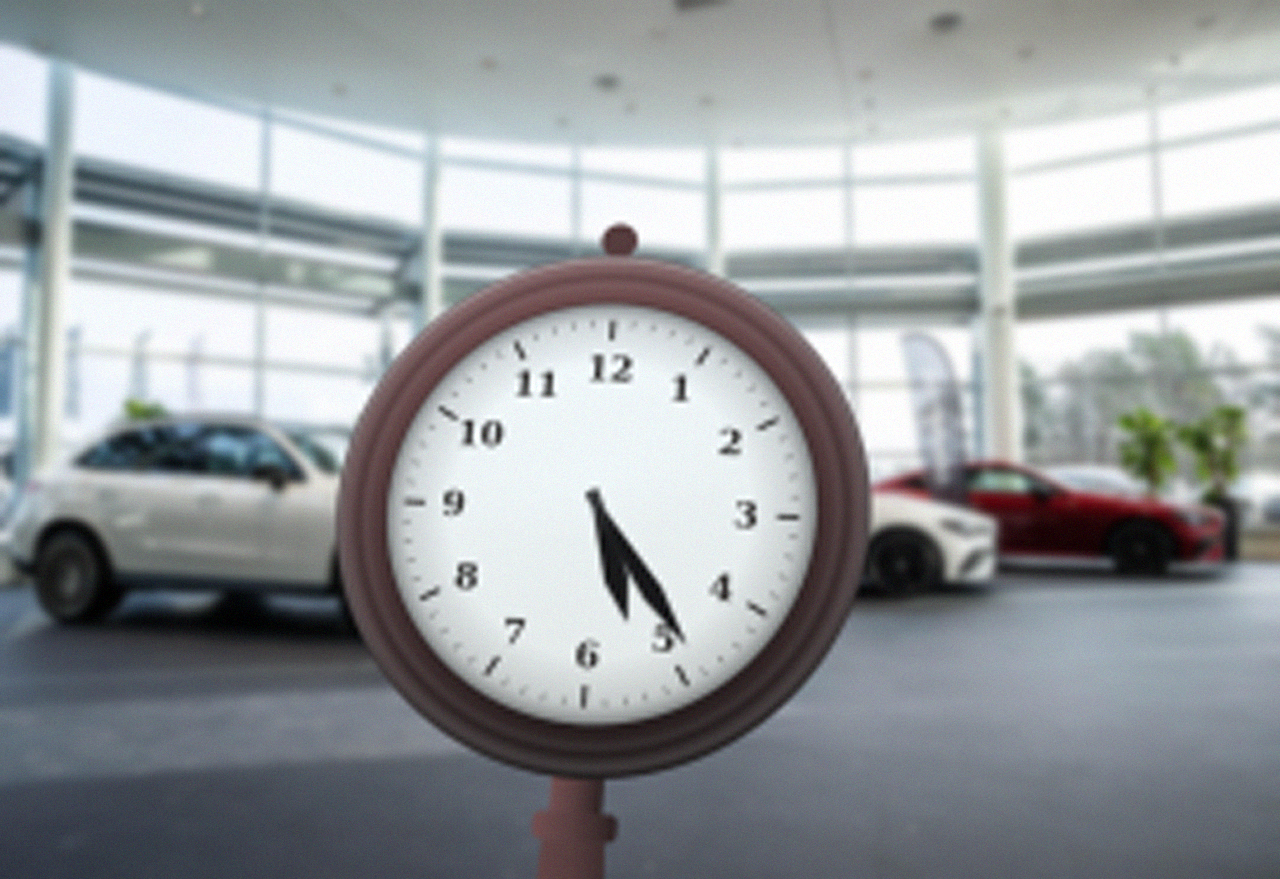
5:24
